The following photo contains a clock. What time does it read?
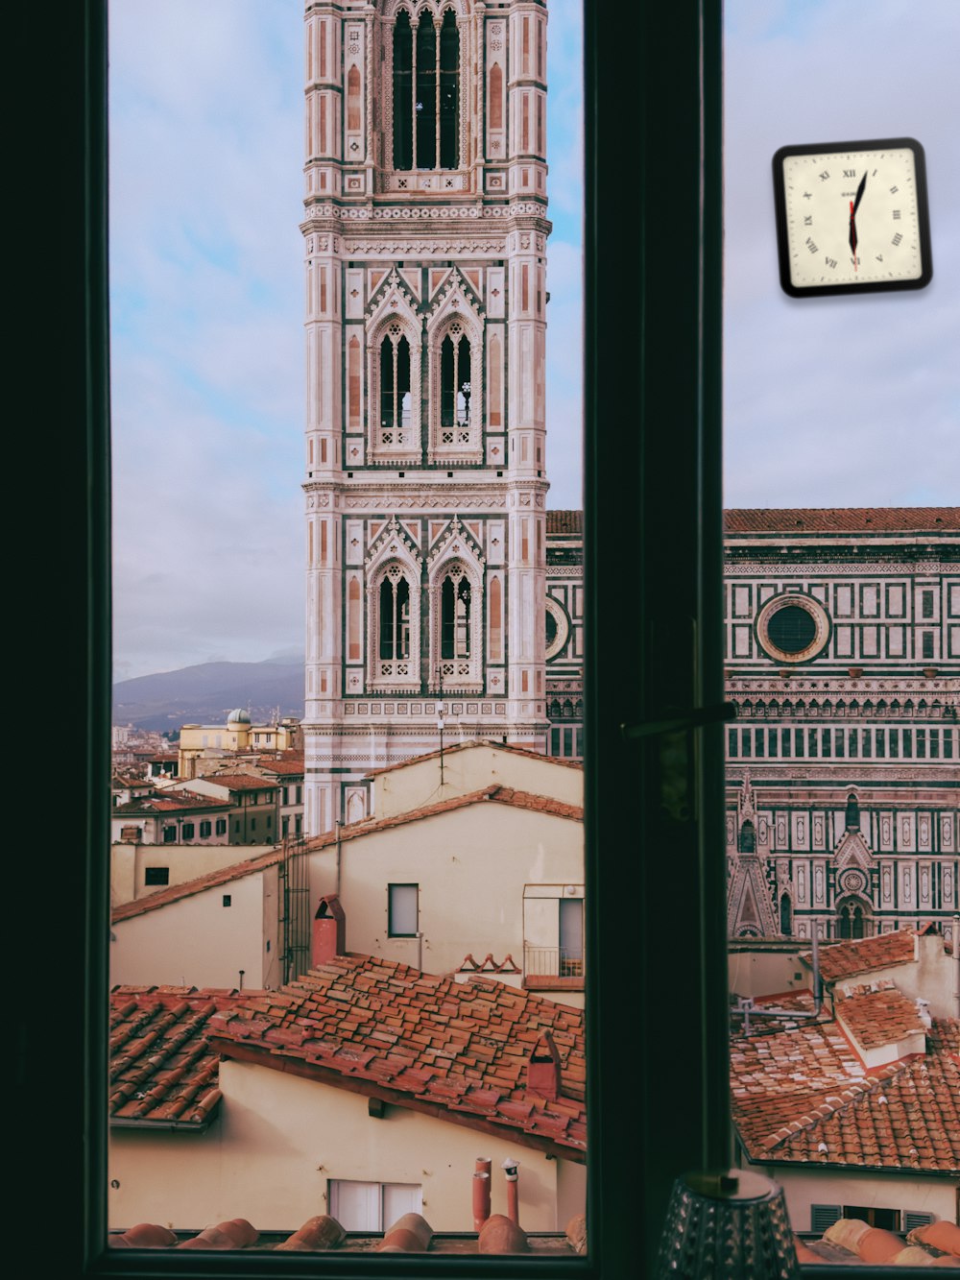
6:03:30
